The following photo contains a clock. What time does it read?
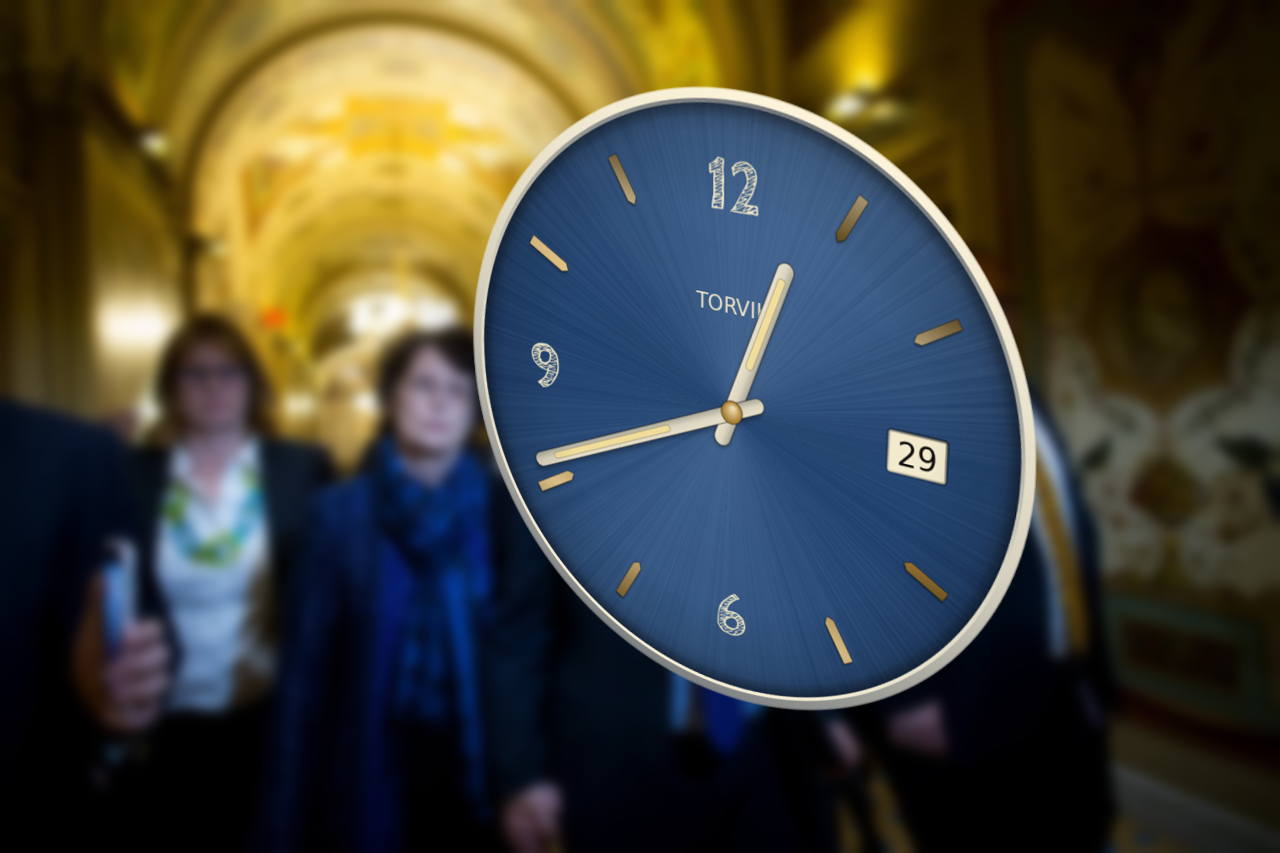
12:41
